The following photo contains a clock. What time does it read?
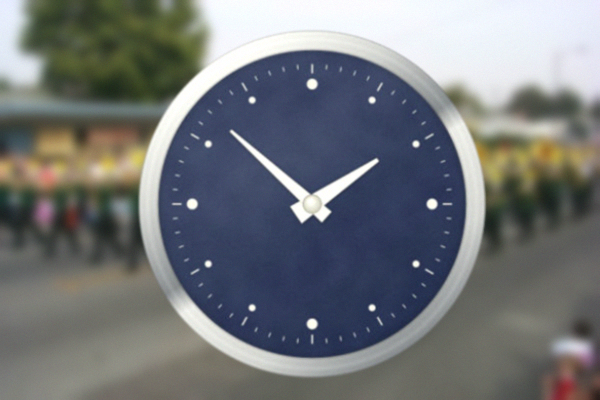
1:52
